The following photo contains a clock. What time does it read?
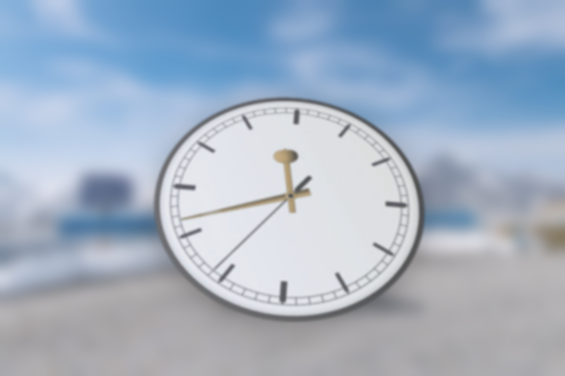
11:41:36
